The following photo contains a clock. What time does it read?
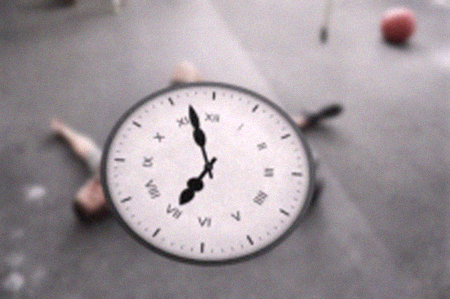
6:57
